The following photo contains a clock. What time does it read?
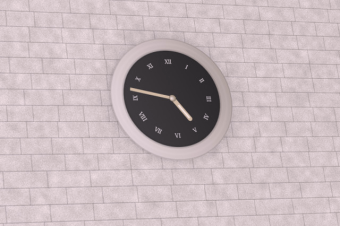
4:47
